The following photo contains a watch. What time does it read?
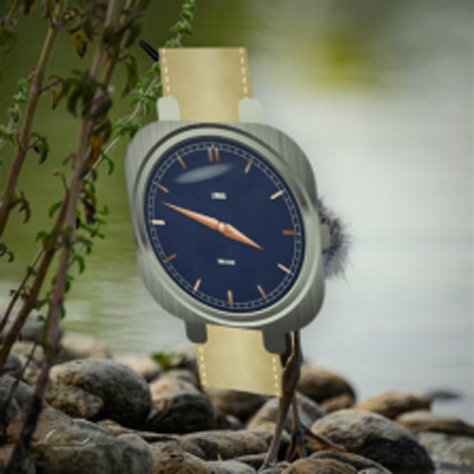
3:48
